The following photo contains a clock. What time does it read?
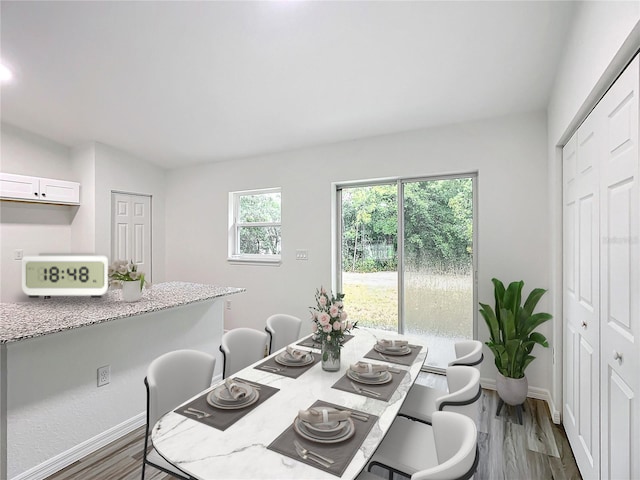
18:48
